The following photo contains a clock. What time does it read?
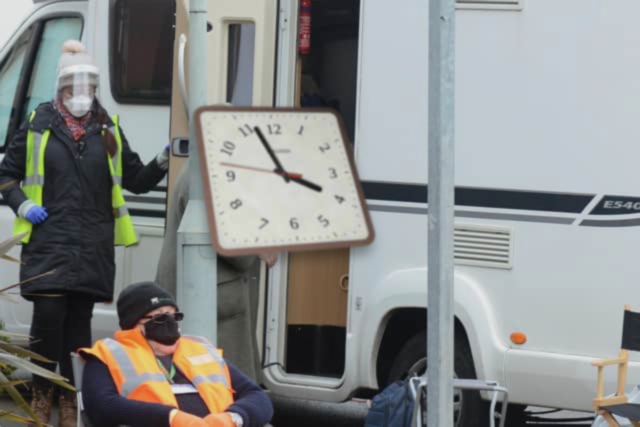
3:56:47
